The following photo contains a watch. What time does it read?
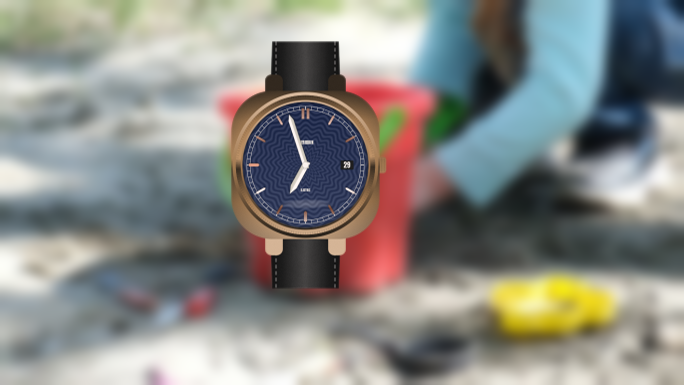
6:57
